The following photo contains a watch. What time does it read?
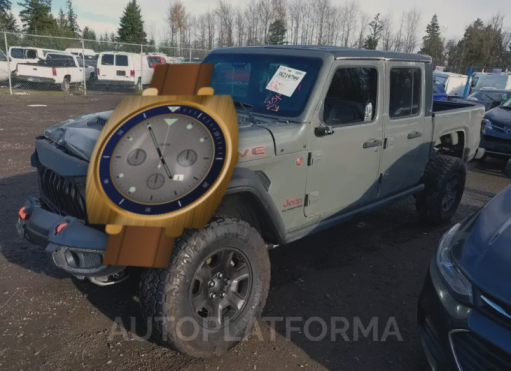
4:55
